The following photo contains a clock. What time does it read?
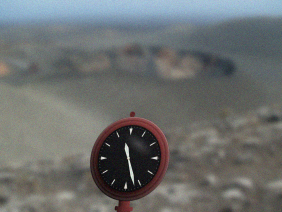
11:27
